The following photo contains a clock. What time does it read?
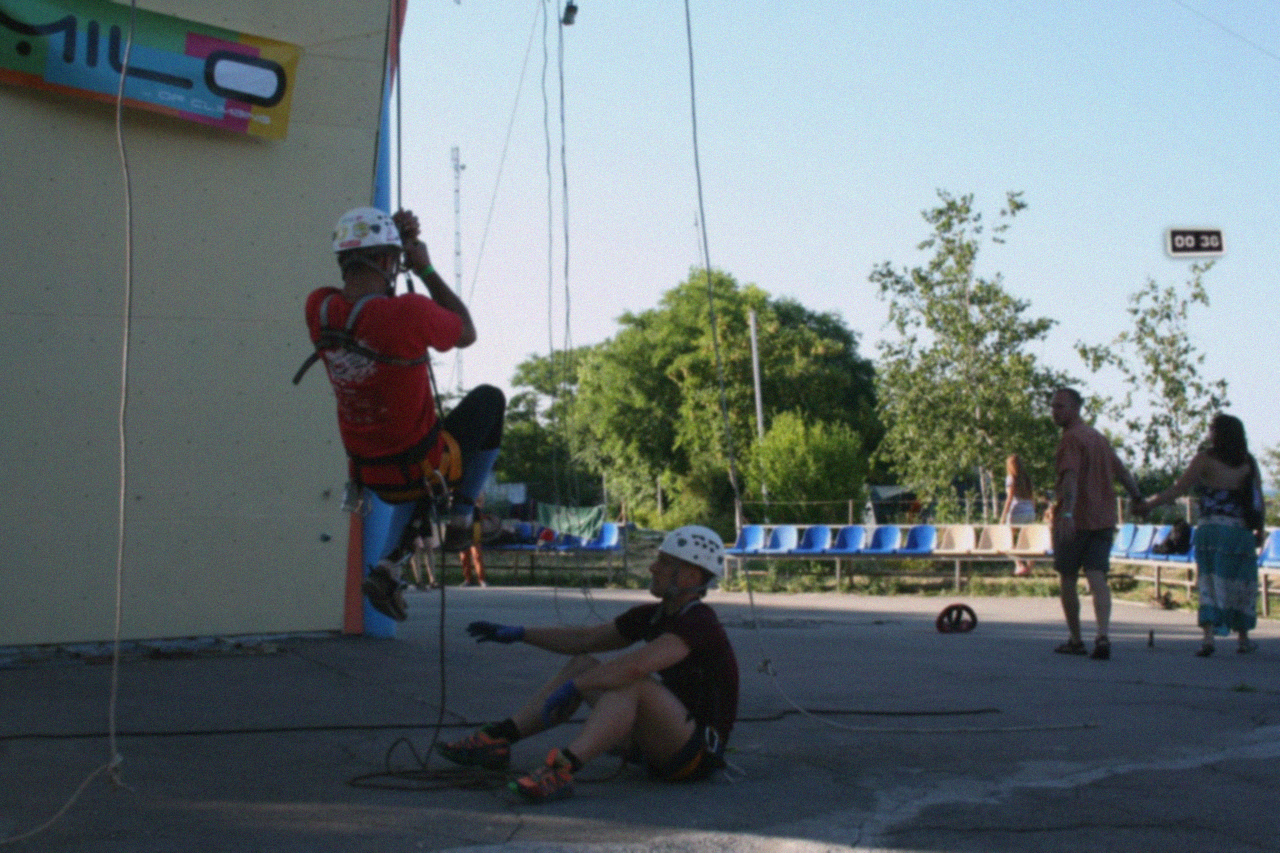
0:36
